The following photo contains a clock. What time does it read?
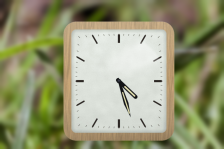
4:27
